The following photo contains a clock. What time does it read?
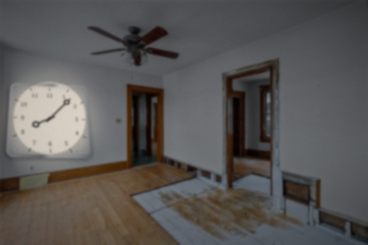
8:07
